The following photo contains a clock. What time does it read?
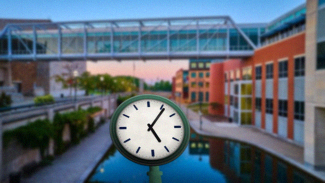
5:06
